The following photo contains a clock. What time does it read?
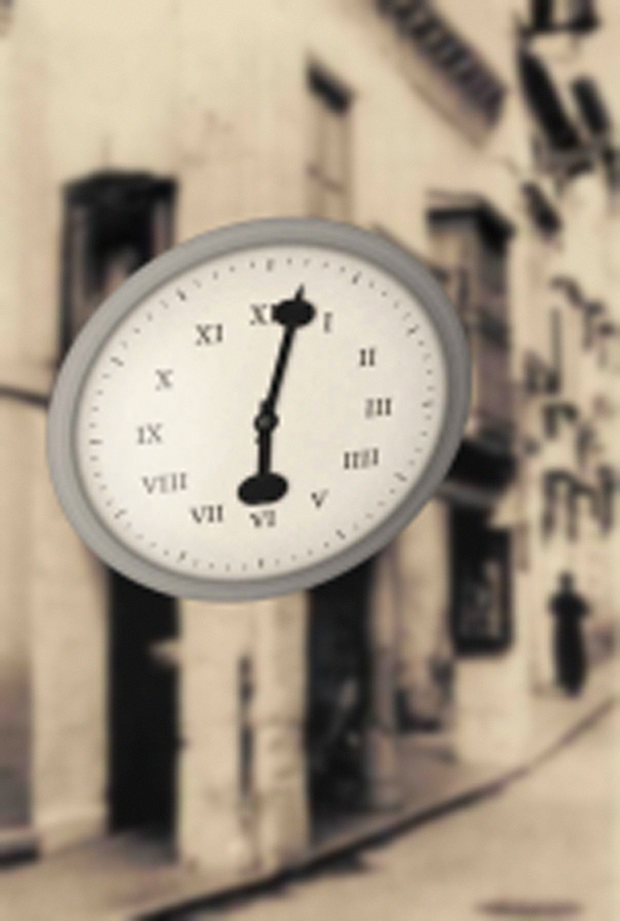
6:02
